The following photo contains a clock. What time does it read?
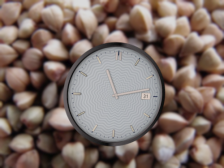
11:13
